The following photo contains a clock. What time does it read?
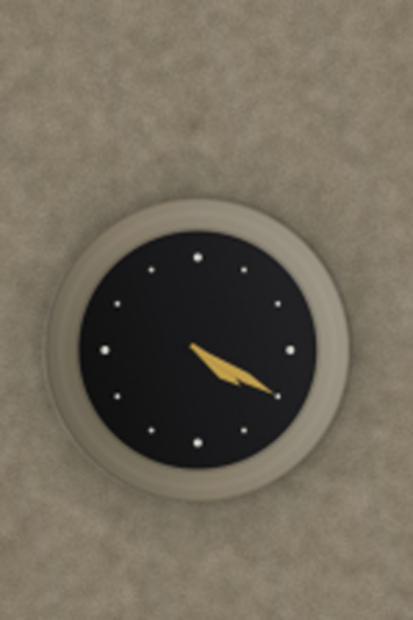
4:20
